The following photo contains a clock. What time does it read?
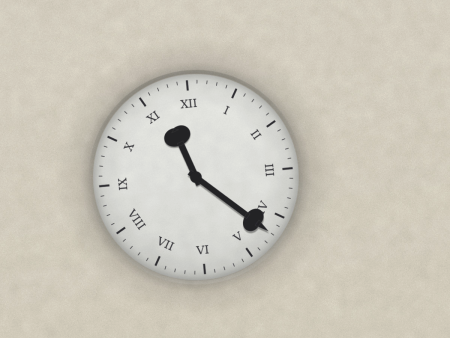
11:22
